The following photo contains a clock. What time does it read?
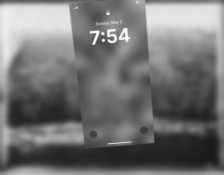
7:54
